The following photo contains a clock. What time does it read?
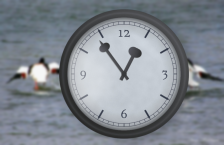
12:54
